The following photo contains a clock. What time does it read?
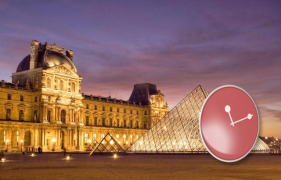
11:12
